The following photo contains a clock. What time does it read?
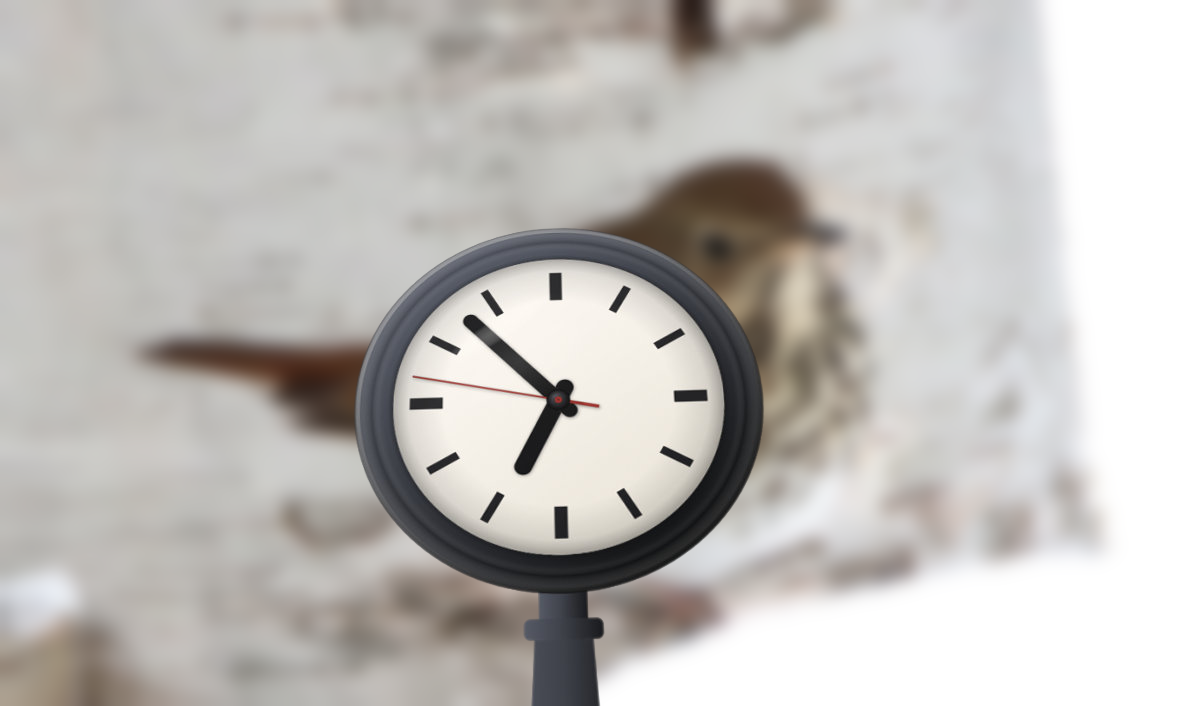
6:52:47
